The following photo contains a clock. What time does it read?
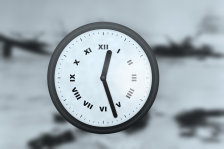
12:27
